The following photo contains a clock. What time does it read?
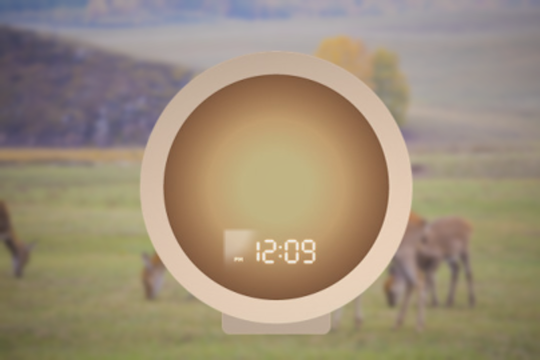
12:09
